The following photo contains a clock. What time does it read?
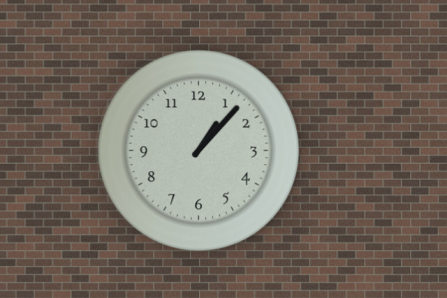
1:07
